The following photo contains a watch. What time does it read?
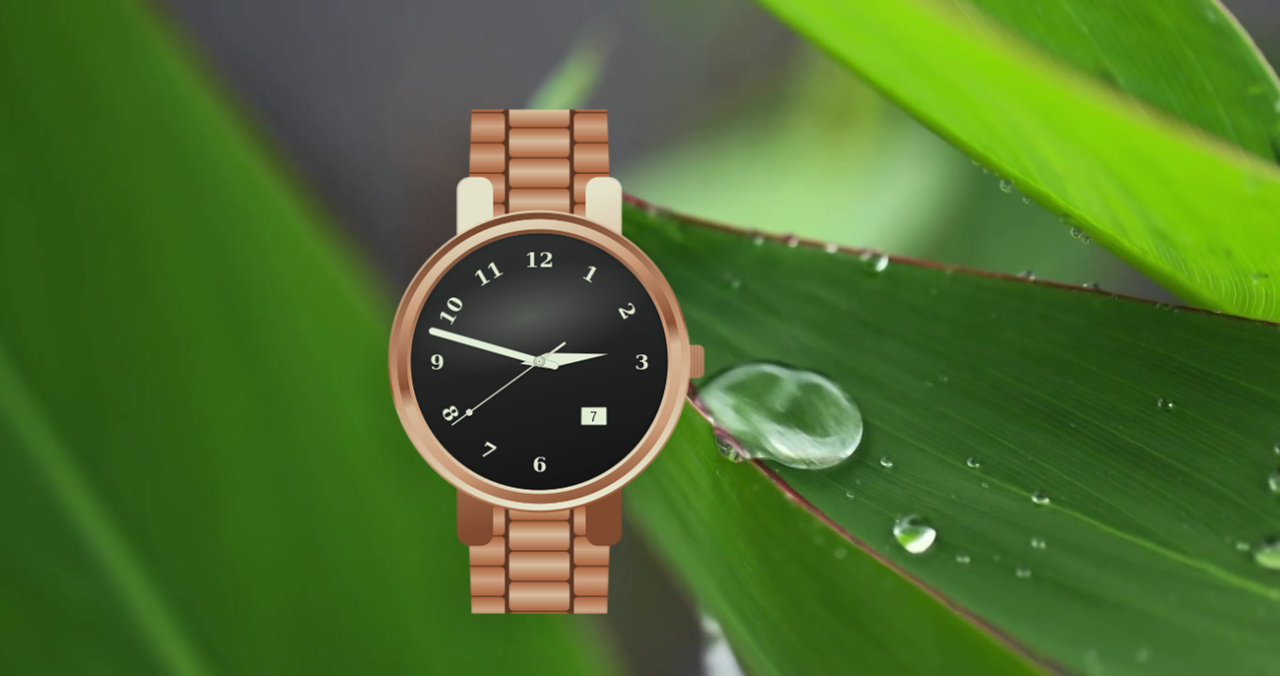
2:47:39
